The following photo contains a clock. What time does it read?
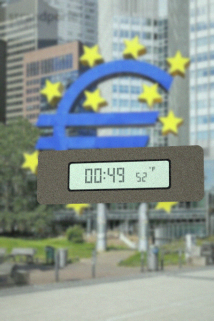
0:49
